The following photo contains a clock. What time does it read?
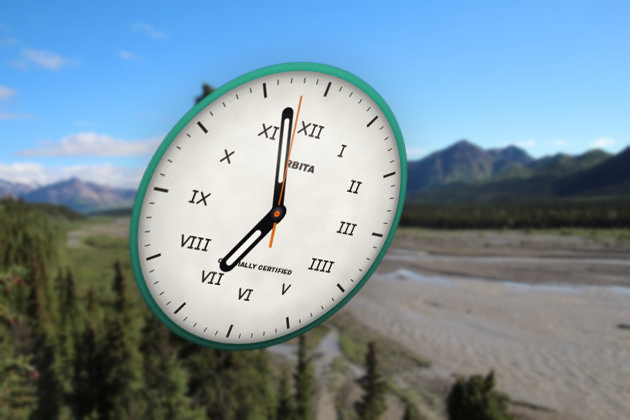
6:56:58
